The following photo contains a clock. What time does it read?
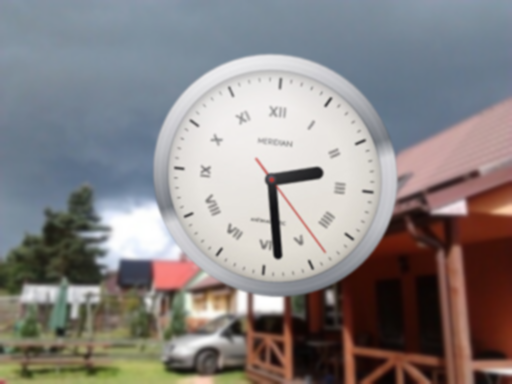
2:28:23
